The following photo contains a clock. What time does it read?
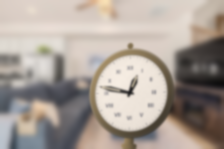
12:47
